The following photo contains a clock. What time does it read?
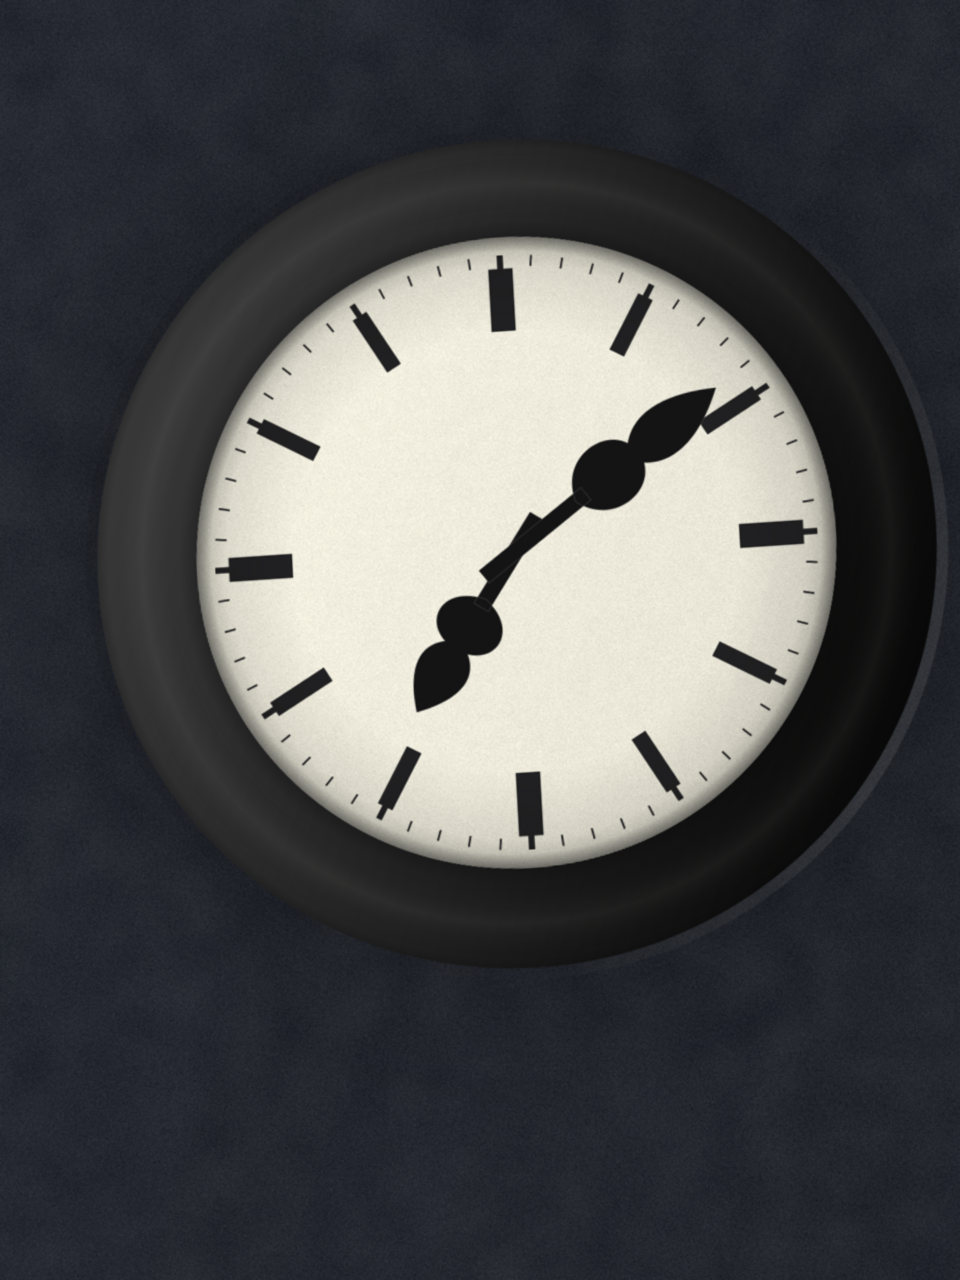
7:09
